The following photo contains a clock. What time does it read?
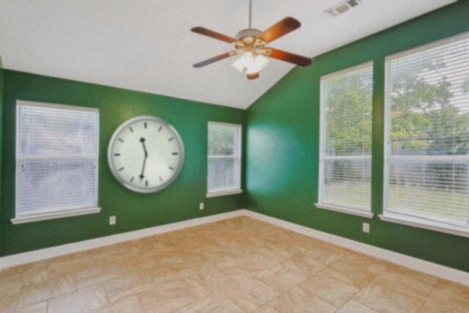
11:32
